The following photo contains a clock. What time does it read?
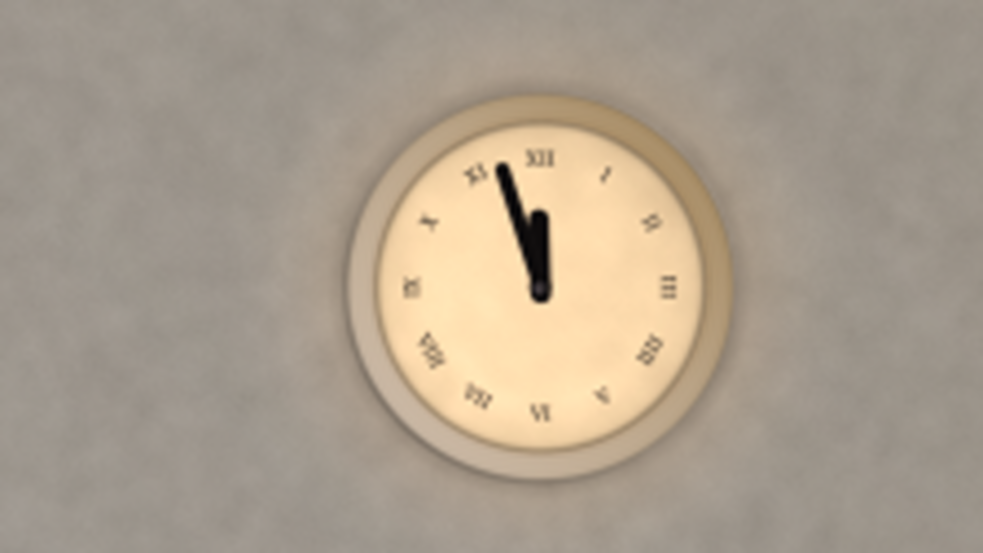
11:57
